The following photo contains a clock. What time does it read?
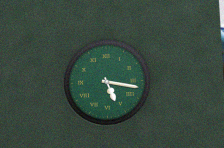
5:17
